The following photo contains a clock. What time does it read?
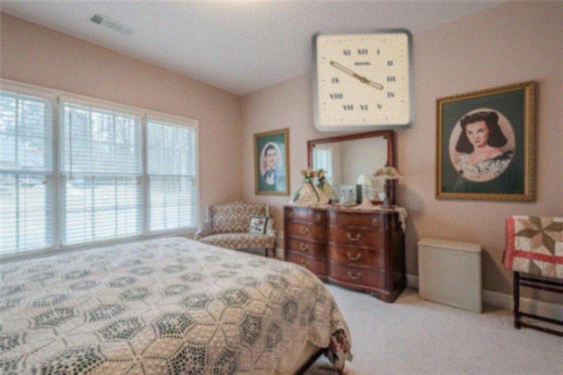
3:50
